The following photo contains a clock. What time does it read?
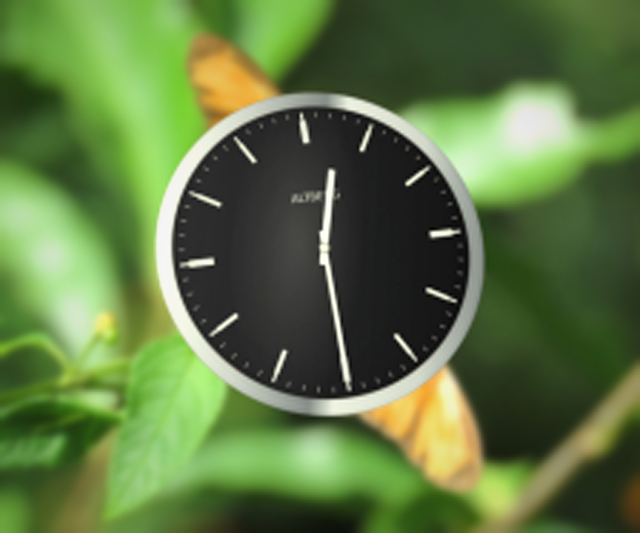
12:30
